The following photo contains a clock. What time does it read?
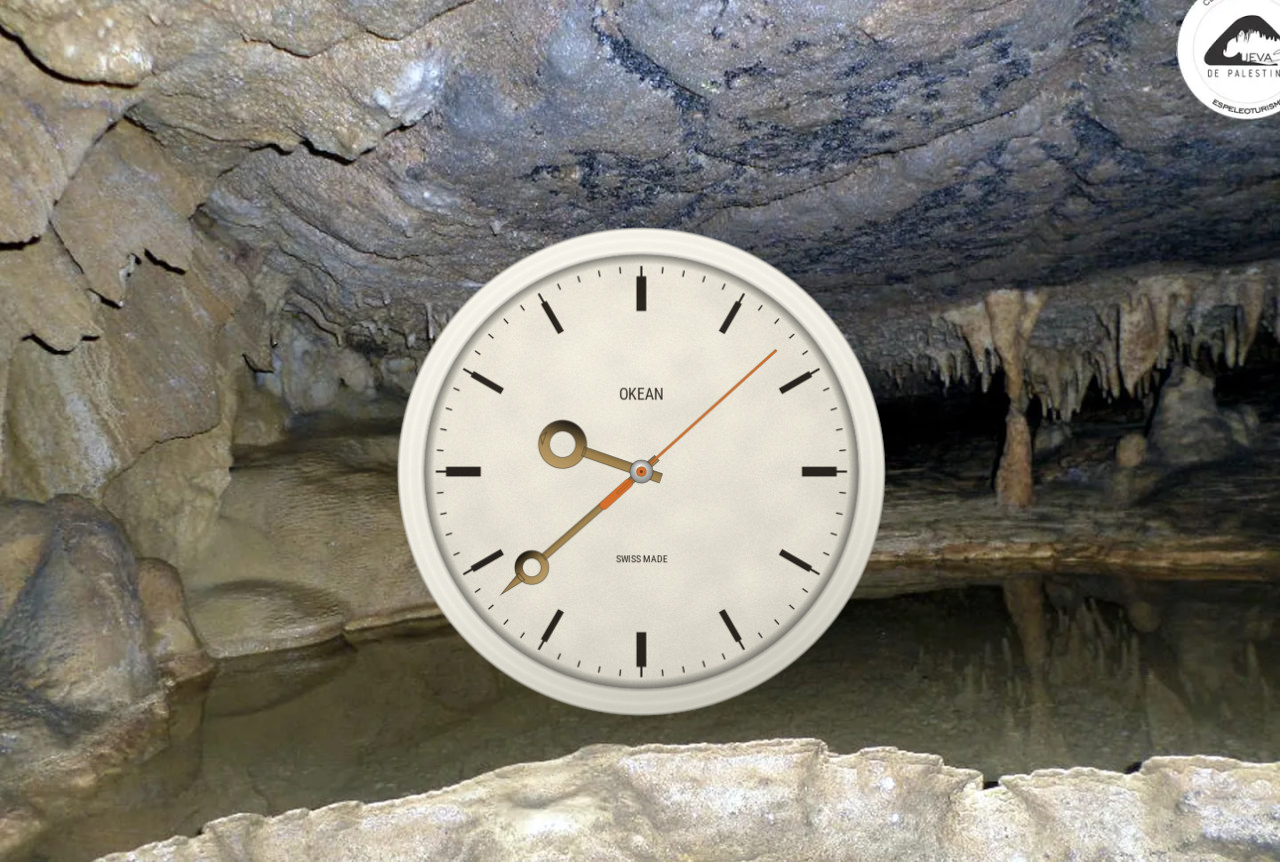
9:38:08
